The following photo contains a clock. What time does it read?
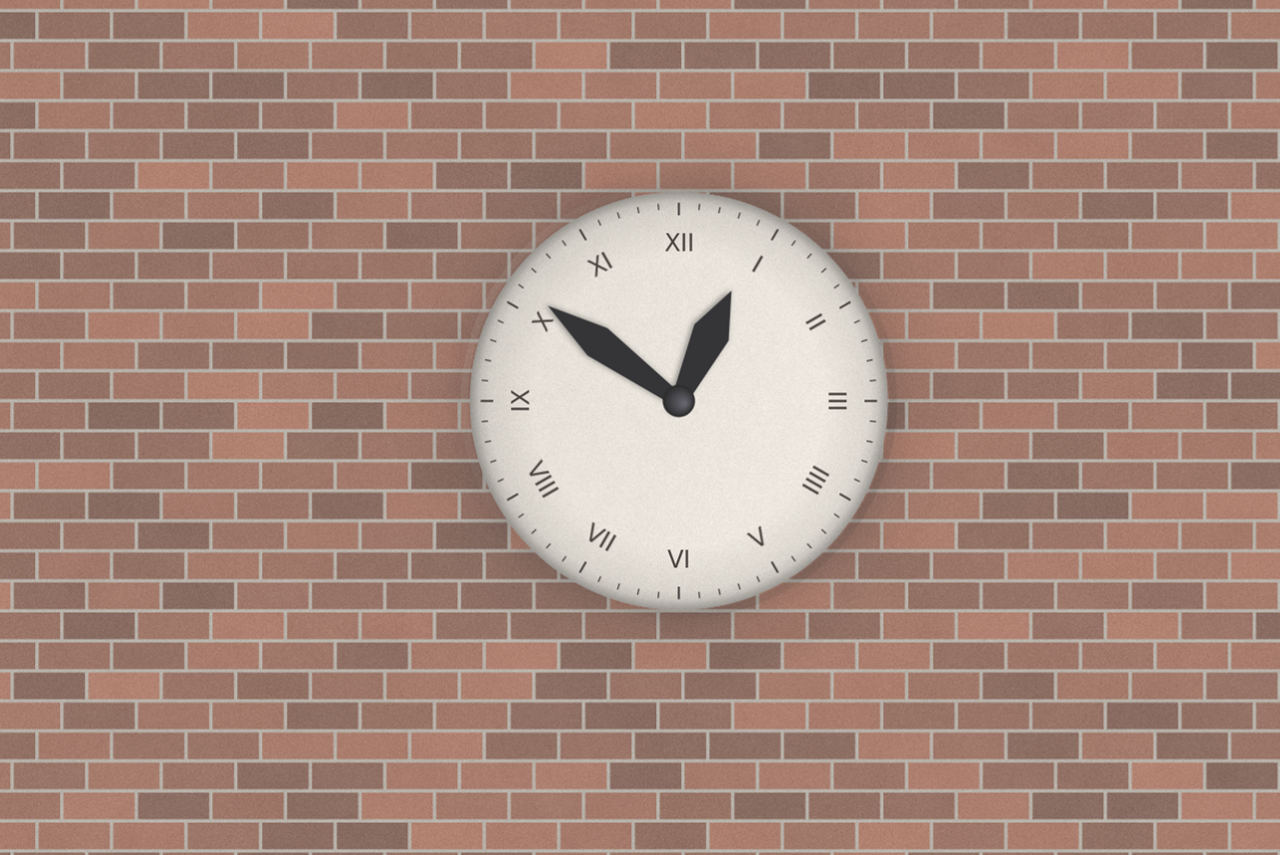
12:51
